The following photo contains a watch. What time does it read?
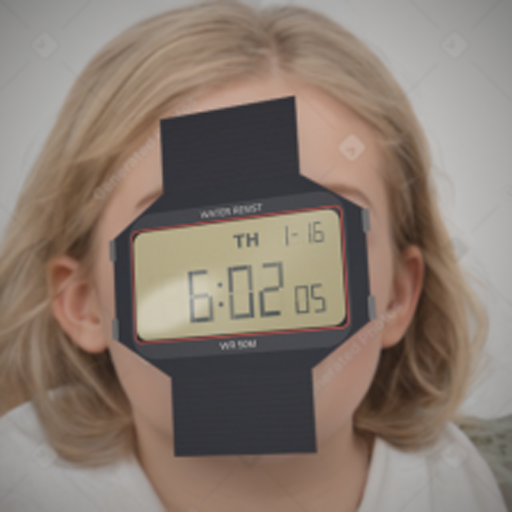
6:02:05
